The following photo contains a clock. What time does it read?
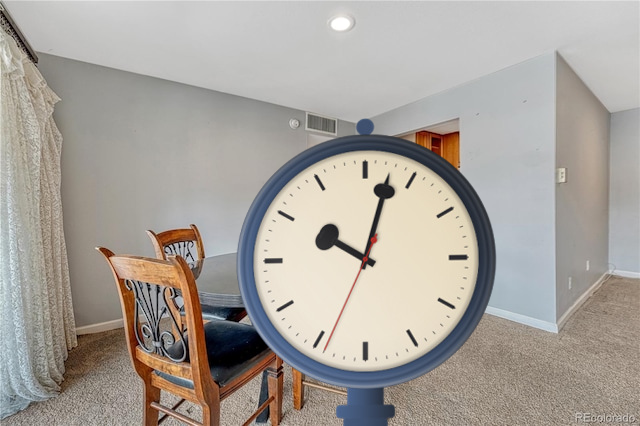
10:02:34
